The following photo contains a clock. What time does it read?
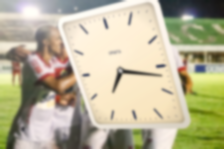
7:17
